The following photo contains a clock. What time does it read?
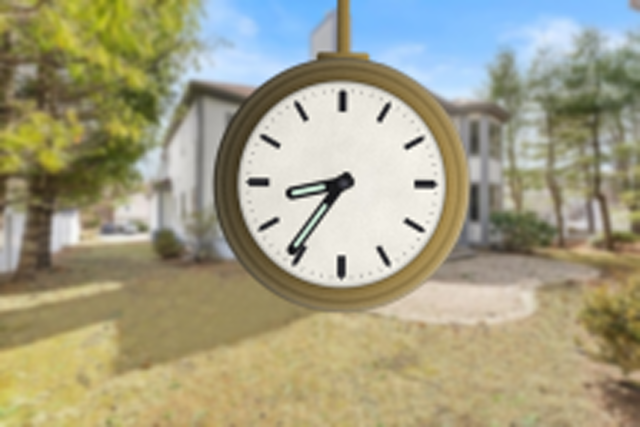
8:36
